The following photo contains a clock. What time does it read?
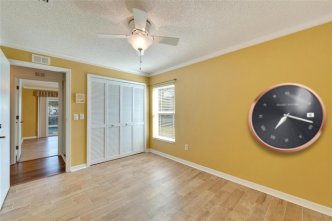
7:18
